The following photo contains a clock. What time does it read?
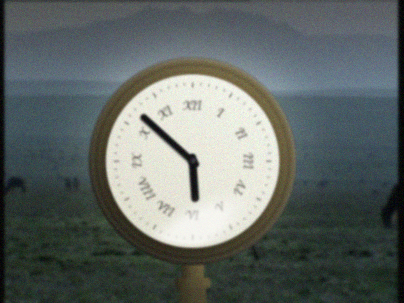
5:52
